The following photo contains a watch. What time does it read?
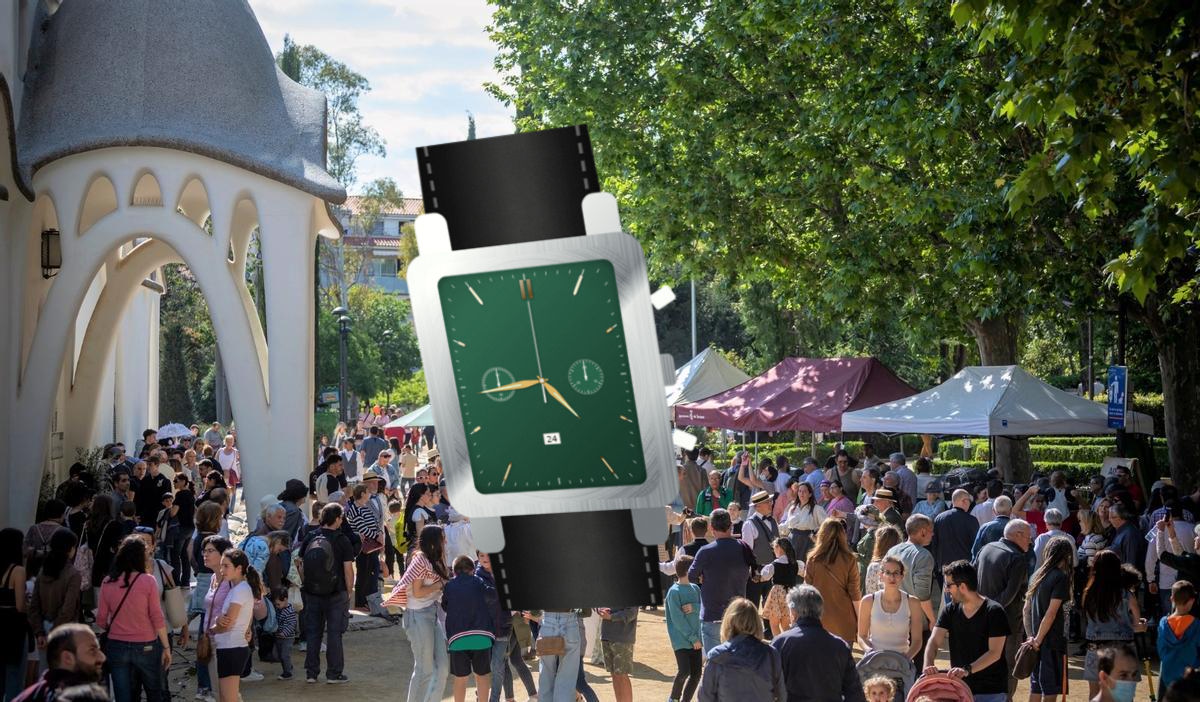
4:44
